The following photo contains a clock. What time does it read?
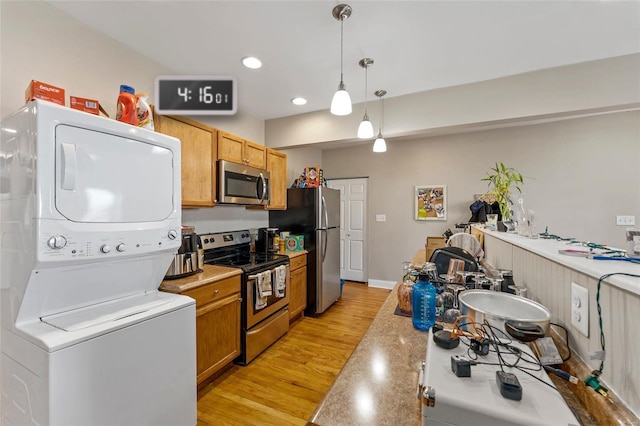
4:16:01
